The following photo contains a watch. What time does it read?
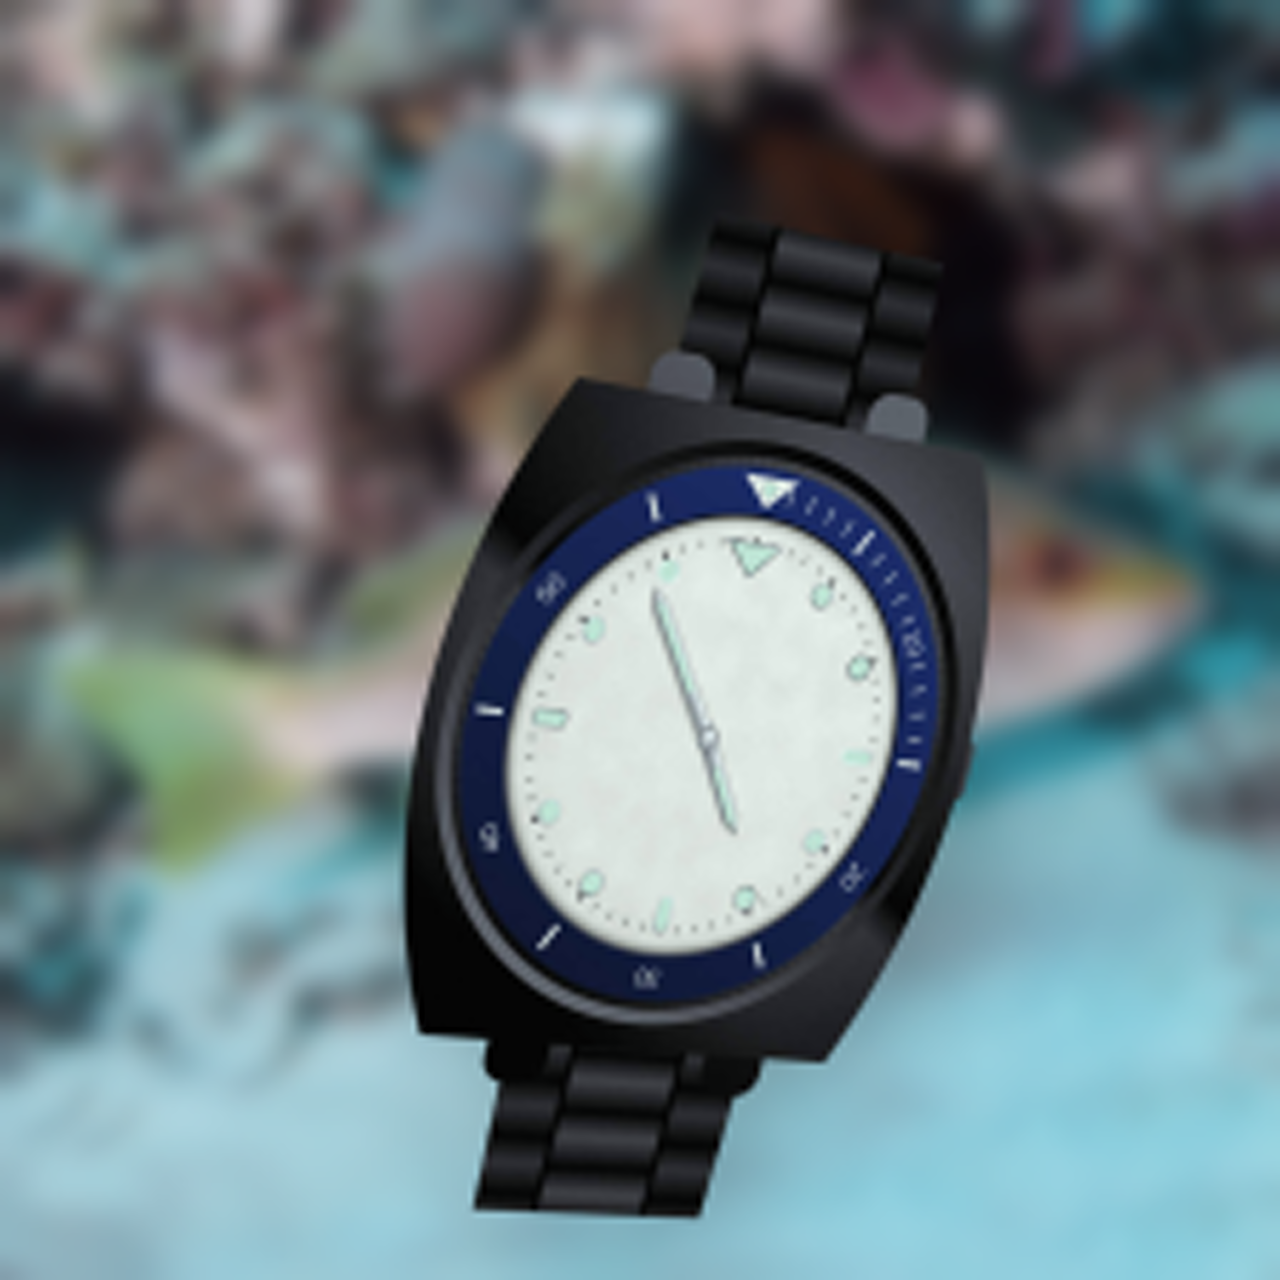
4:54
